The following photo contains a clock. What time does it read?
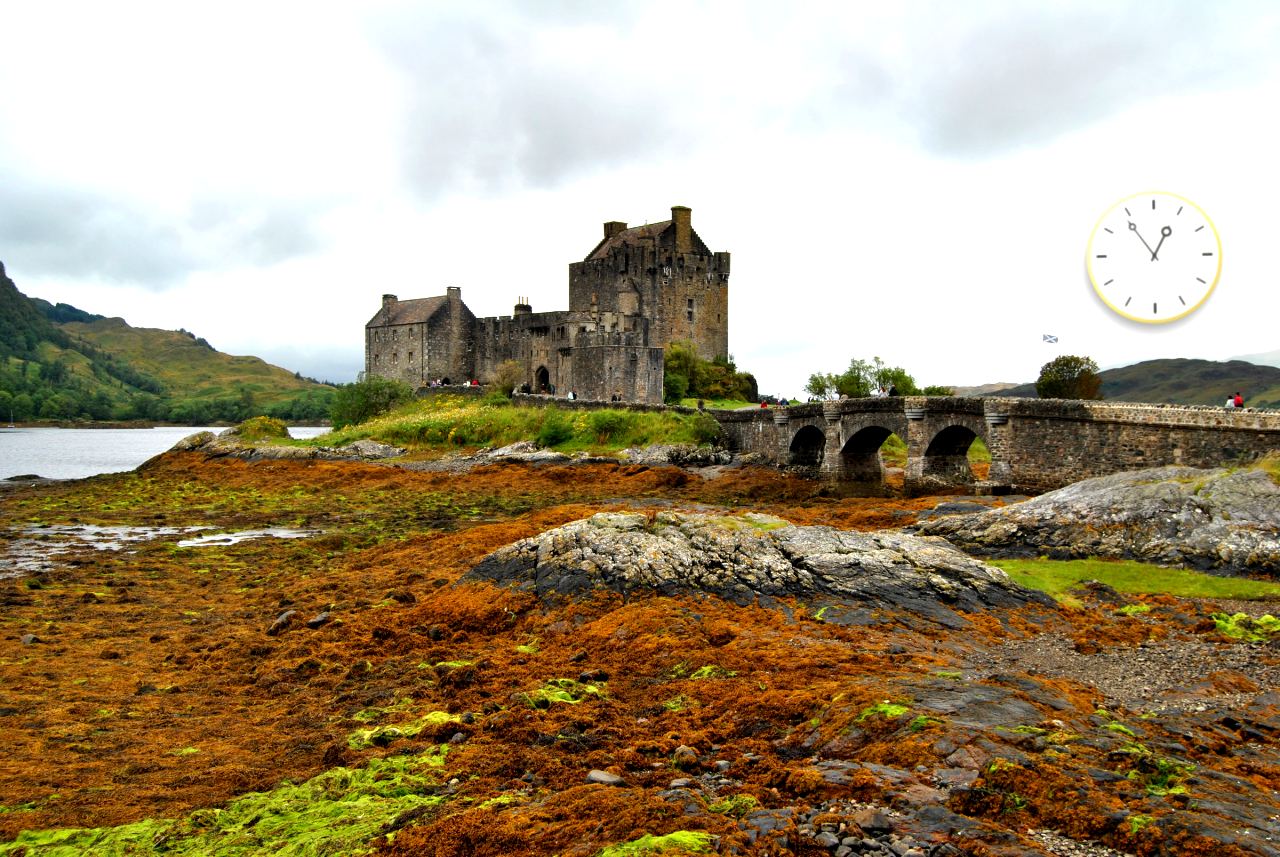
12:54
